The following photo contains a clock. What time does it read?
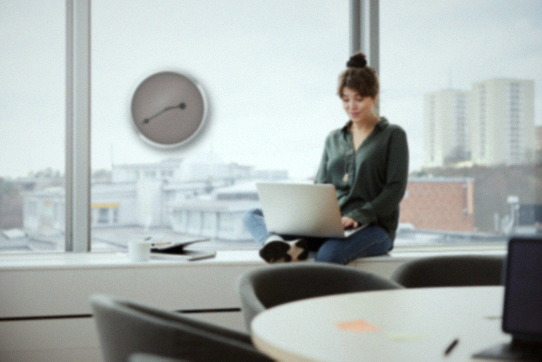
2:40
